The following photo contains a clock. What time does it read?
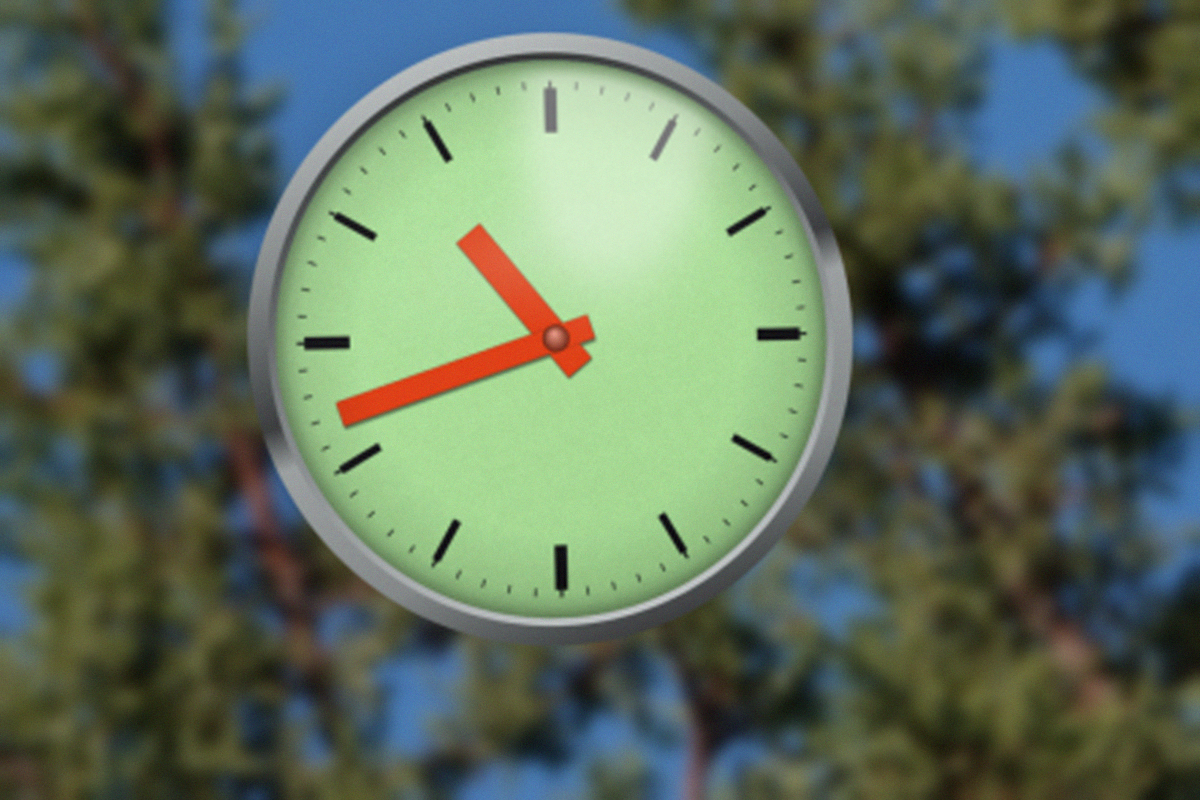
10:42
